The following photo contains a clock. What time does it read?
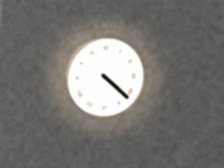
4:22
